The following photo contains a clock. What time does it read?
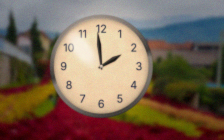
1:59
